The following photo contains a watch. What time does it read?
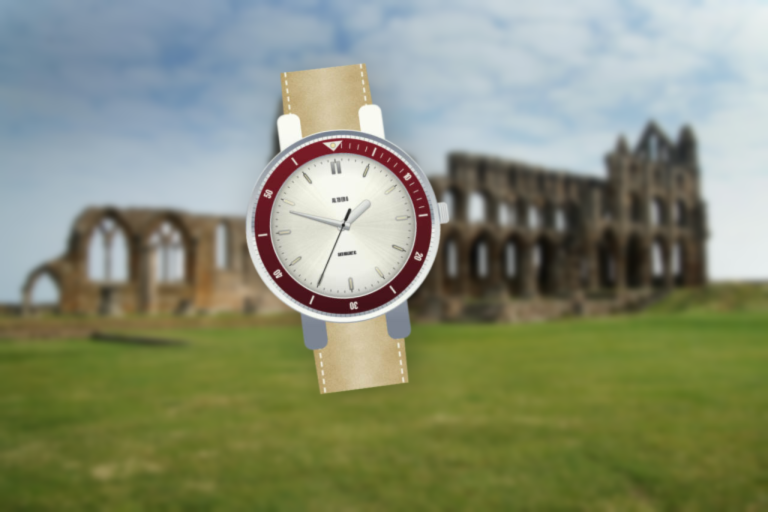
1:48:35
